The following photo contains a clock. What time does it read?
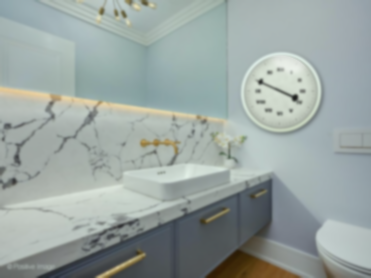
3:49
